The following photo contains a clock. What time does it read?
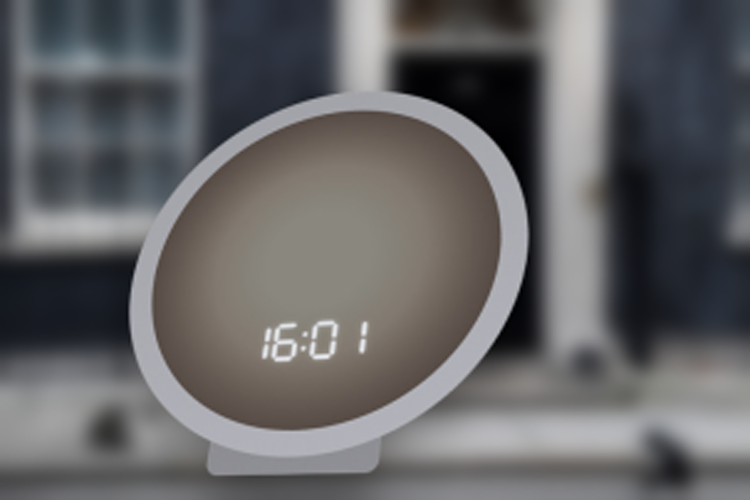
16:01
